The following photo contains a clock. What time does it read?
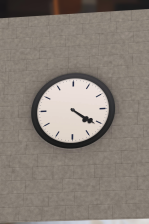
4:21
